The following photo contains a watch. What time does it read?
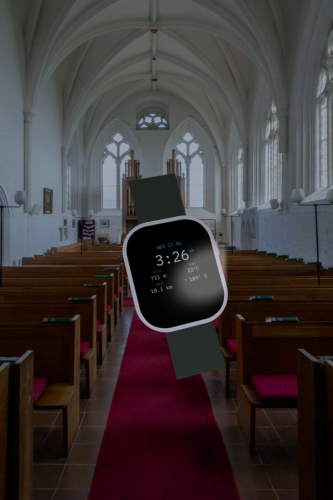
3:26
